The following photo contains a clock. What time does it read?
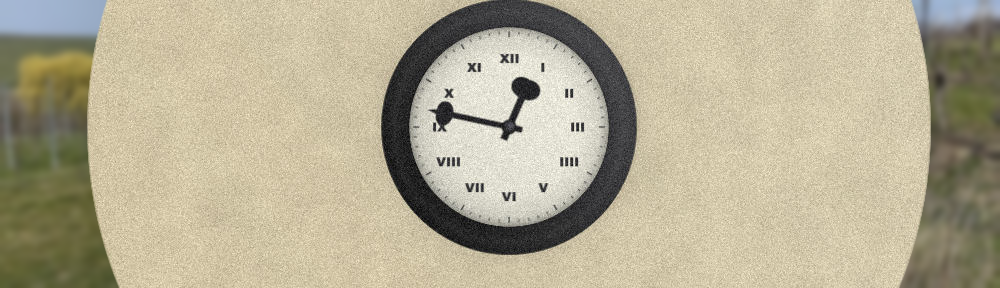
12:47
